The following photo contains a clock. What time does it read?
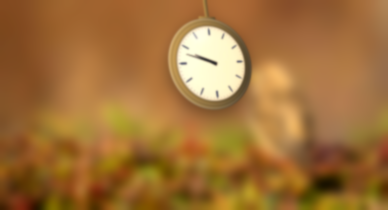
9:48
